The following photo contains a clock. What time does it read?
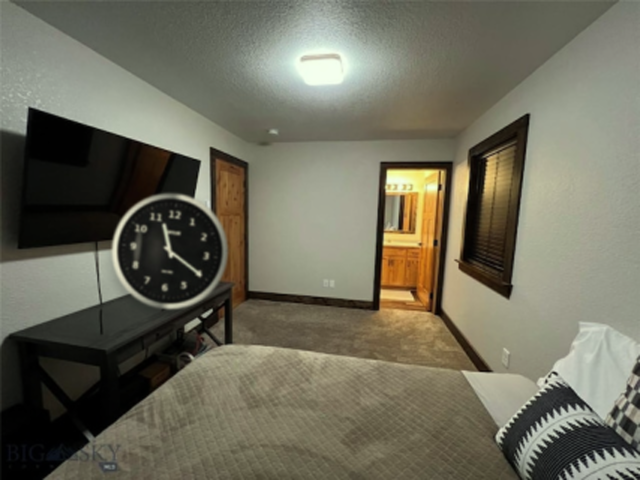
11:20
